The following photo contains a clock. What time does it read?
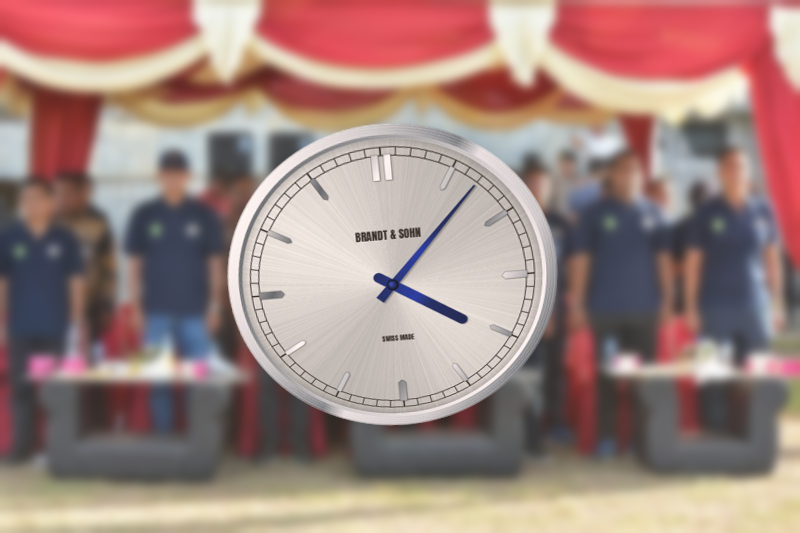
4:07
